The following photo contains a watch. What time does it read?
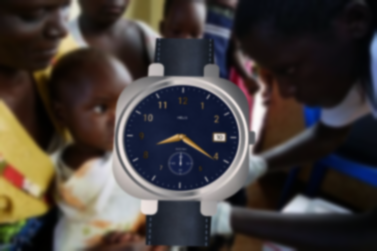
8:21
